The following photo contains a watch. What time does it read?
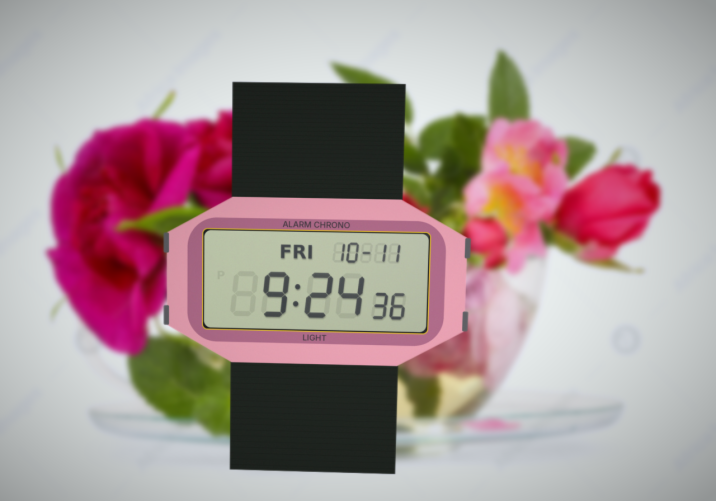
9:24:36
